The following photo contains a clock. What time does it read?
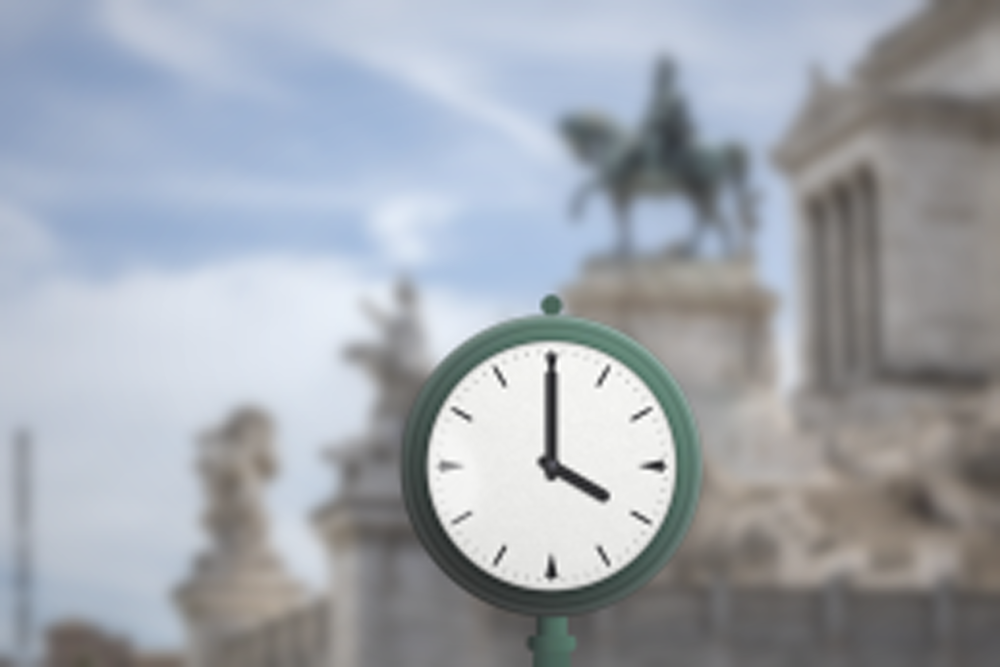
4:00
